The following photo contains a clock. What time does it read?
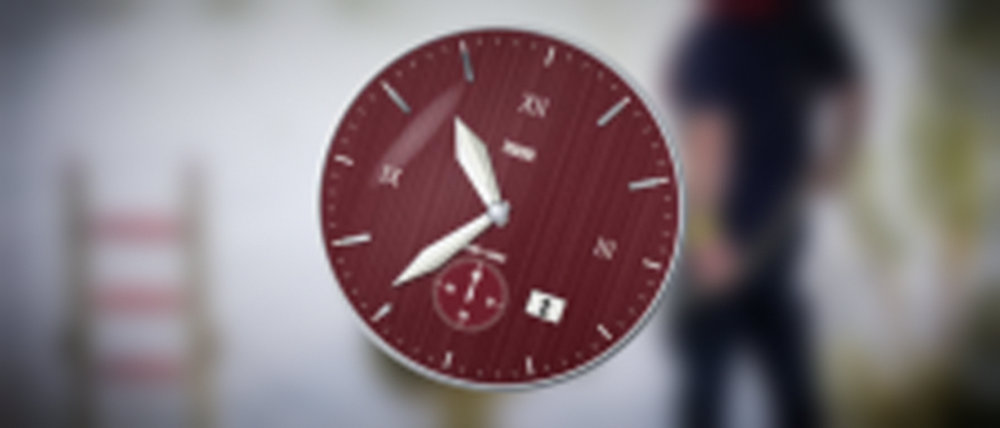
10:36
